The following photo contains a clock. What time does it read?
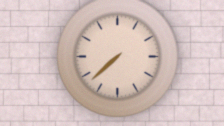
7:38
